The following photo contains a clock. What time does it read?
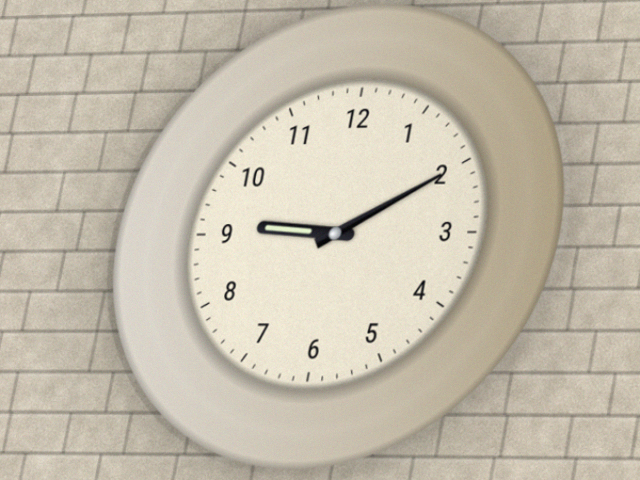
9:10
